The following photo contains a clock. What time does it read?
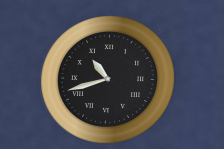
10:42
